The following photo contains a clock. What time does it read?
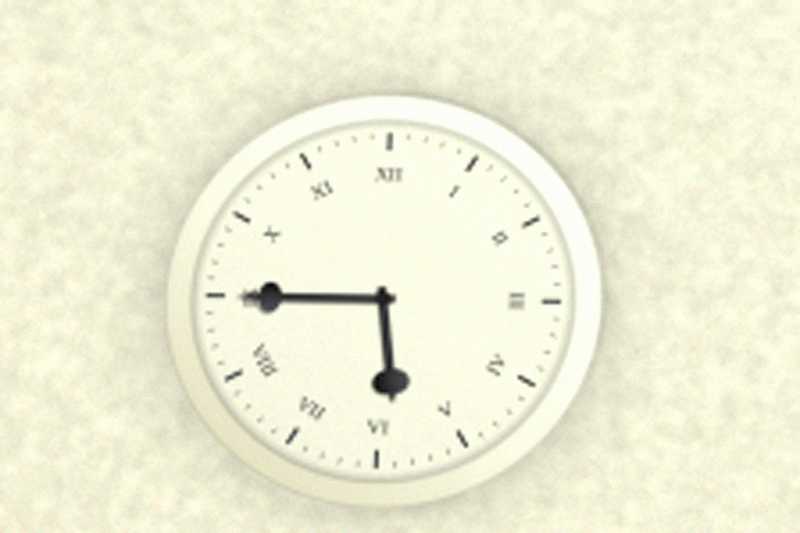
5:45
